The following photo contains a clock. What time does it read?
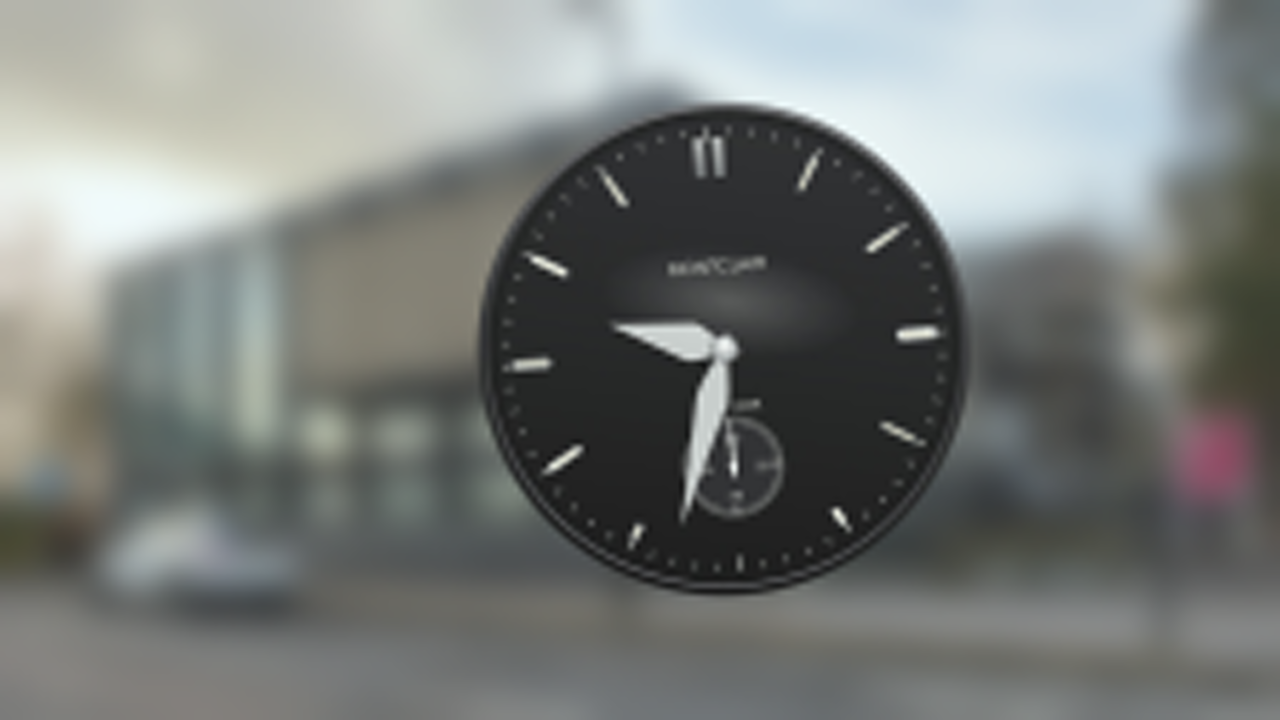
9:33
